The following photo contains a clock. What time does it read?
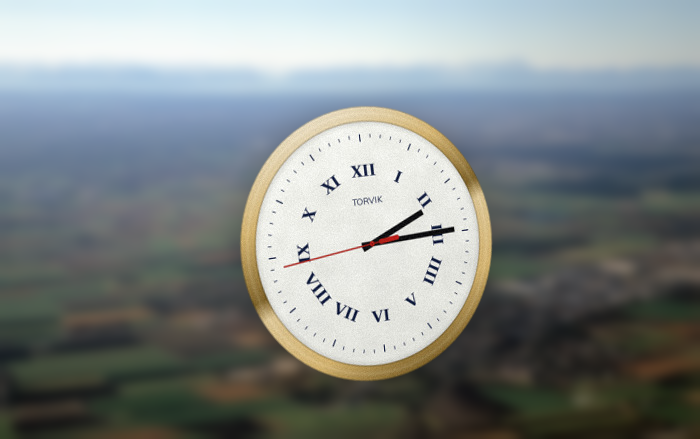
2:14:44
